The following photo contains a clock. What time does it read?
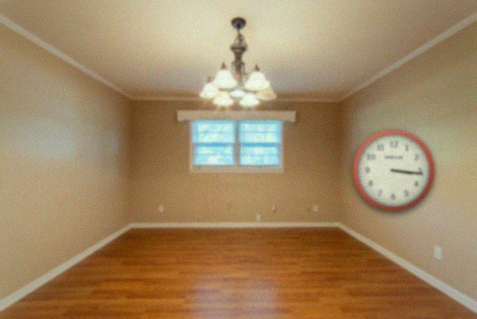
3:16
